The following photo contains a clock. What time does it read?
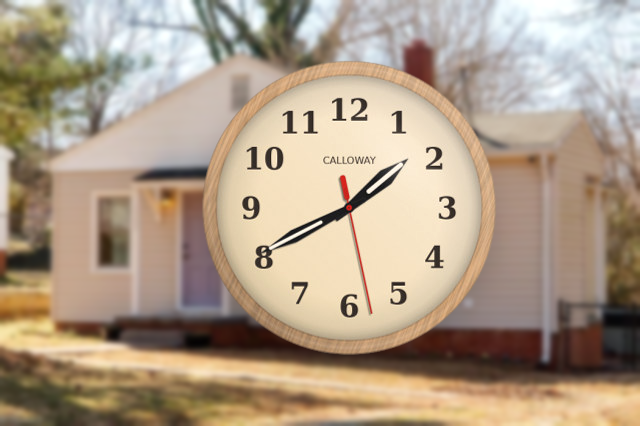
1:40:28
